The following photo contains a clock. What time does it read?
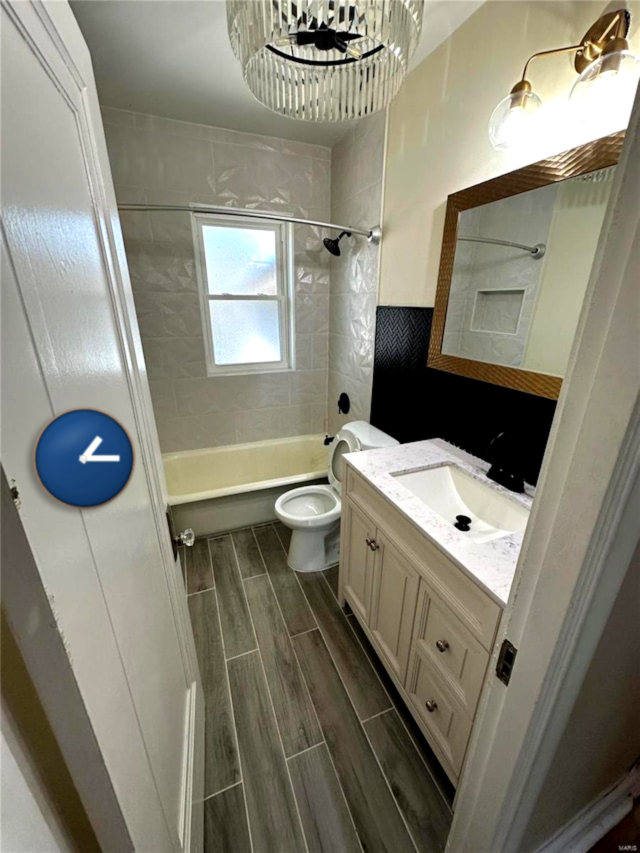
1:15
